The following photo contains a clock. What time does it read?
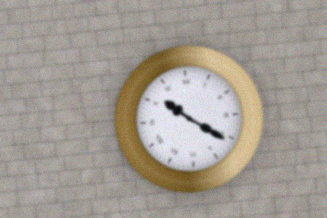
10:21
